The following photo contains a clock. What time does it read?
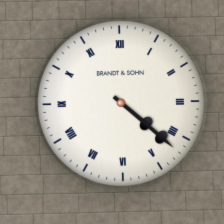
4:22
